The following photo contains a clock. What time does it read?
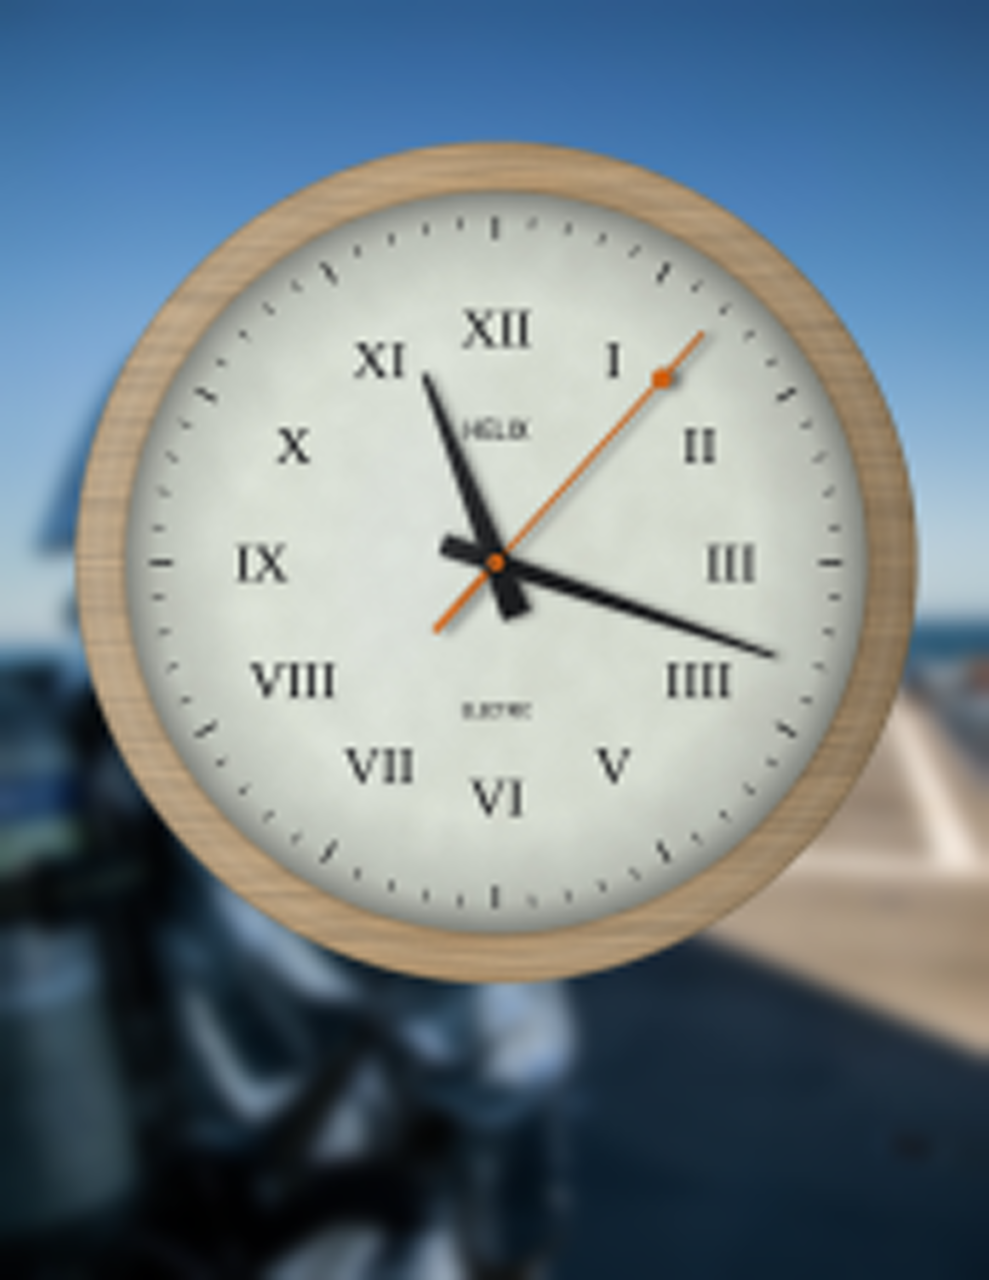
11:18:07
